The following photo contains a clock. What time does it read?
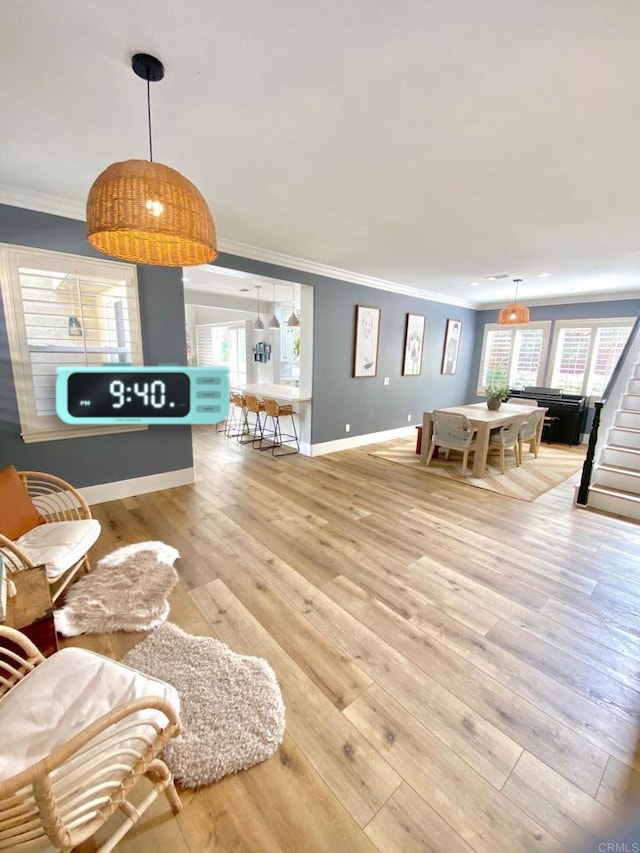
9:40
